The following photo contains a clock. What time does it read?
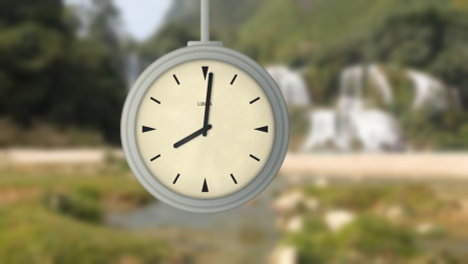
8:01
